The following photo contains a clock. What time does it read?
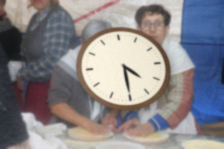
4:30
